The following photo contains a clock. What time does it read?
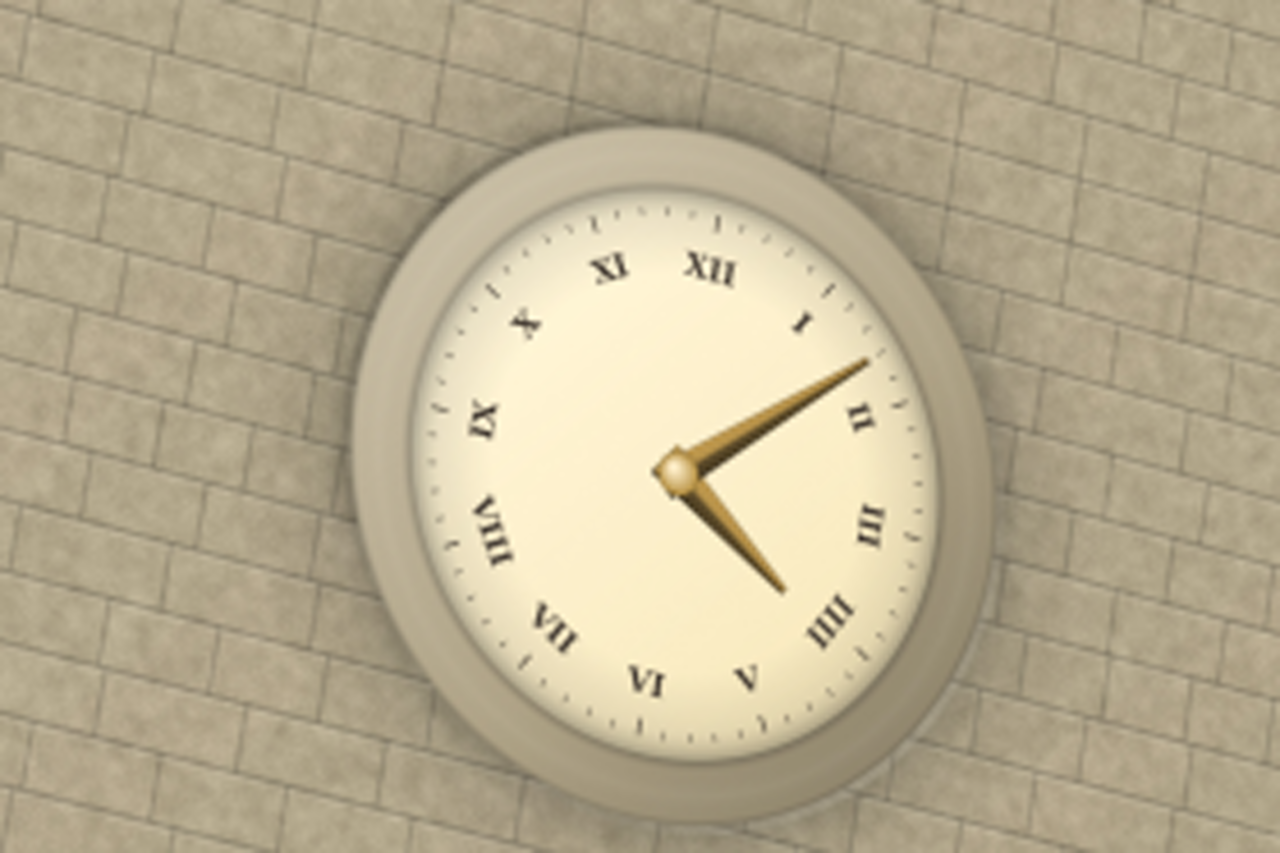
4:08
